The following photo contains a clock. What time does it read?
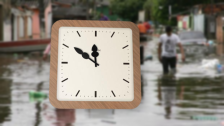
11:51
